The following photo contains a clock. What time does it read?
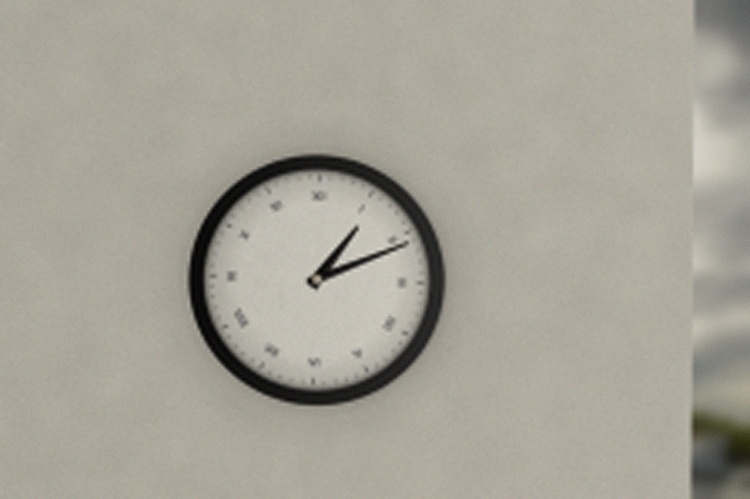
1:11
